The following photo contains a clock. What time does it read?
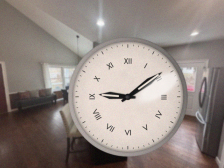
9:09
